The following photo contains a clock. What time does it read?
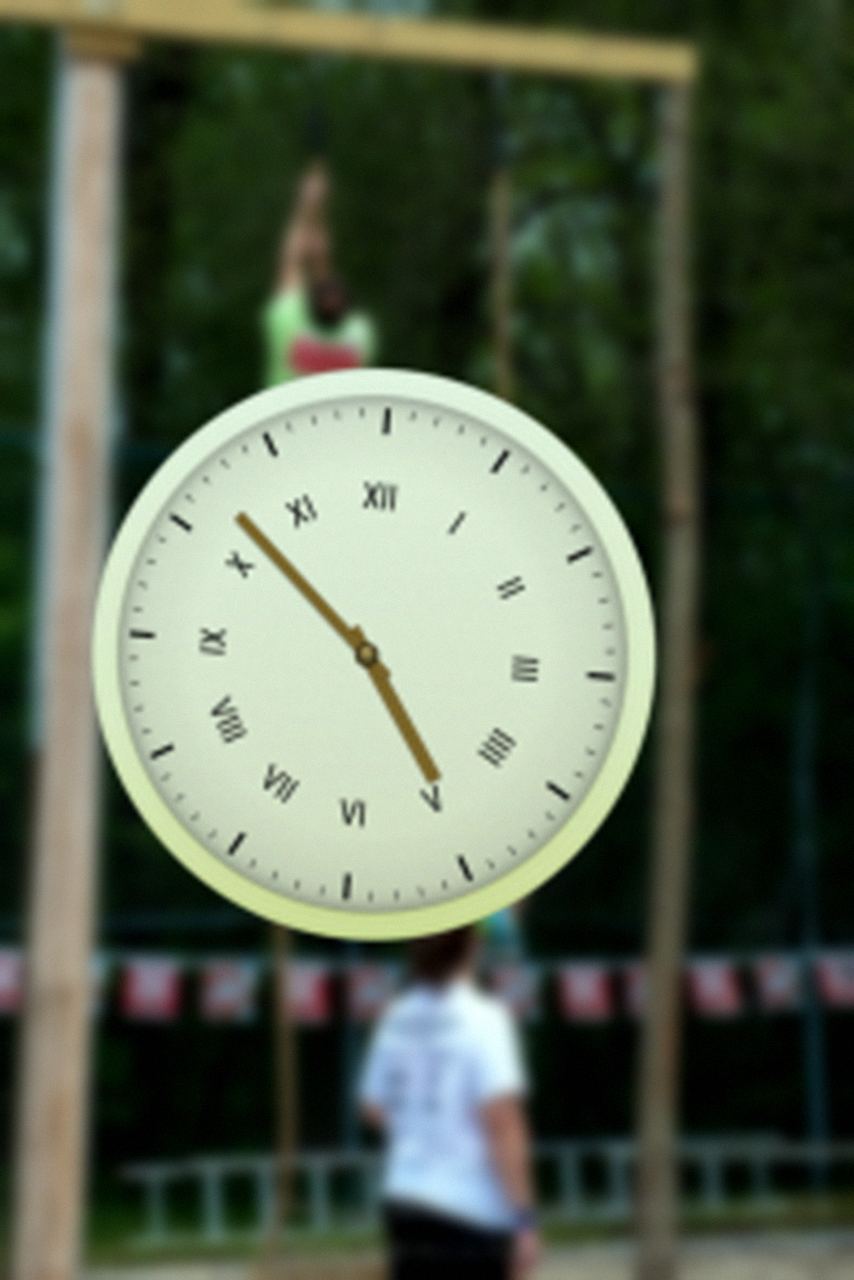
4:52
